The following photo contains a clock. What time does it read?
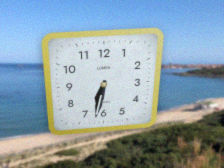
6:32
